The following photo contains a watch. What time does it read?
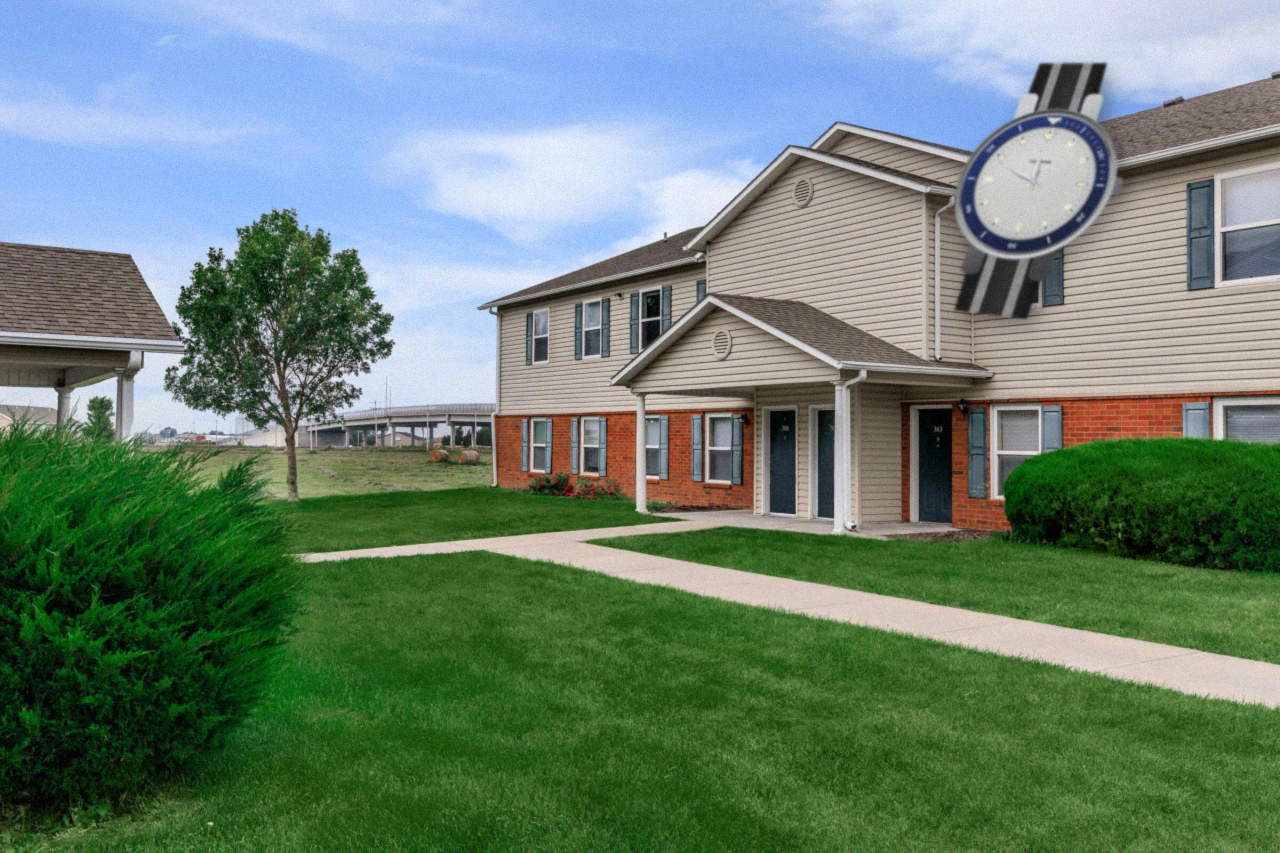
11:49
